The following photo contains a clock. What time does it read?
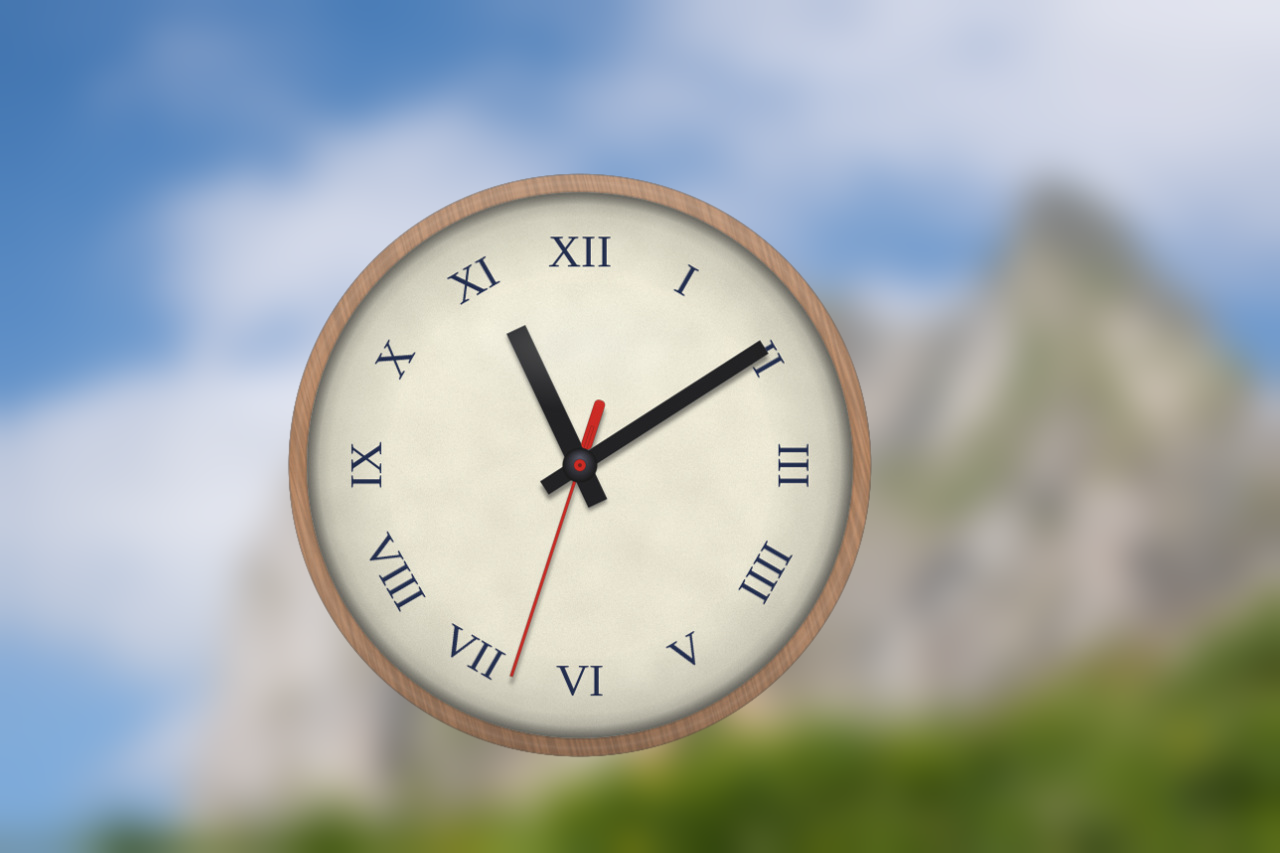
11:09:33
